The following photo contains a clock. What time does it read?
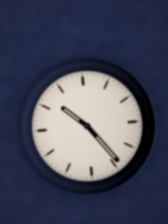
10:24
